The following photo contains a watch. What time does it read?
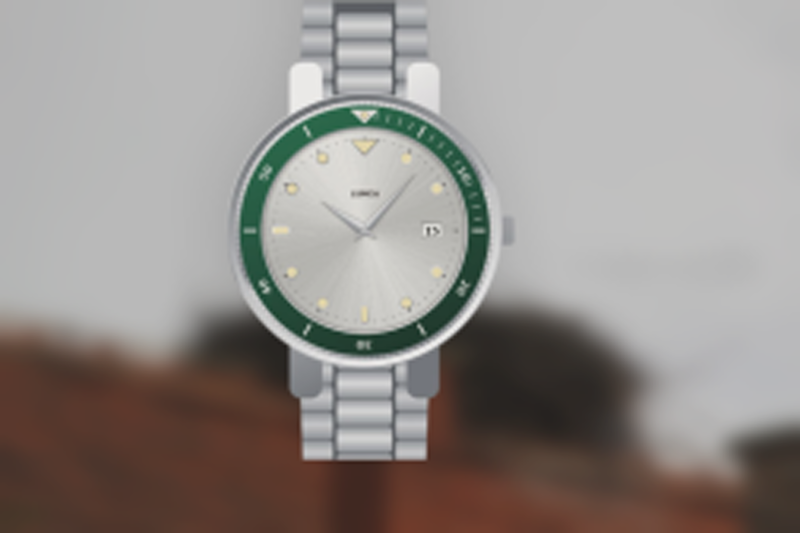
10:07
